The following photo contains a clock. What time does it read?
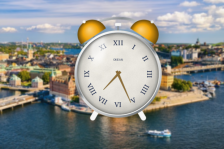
7:26
